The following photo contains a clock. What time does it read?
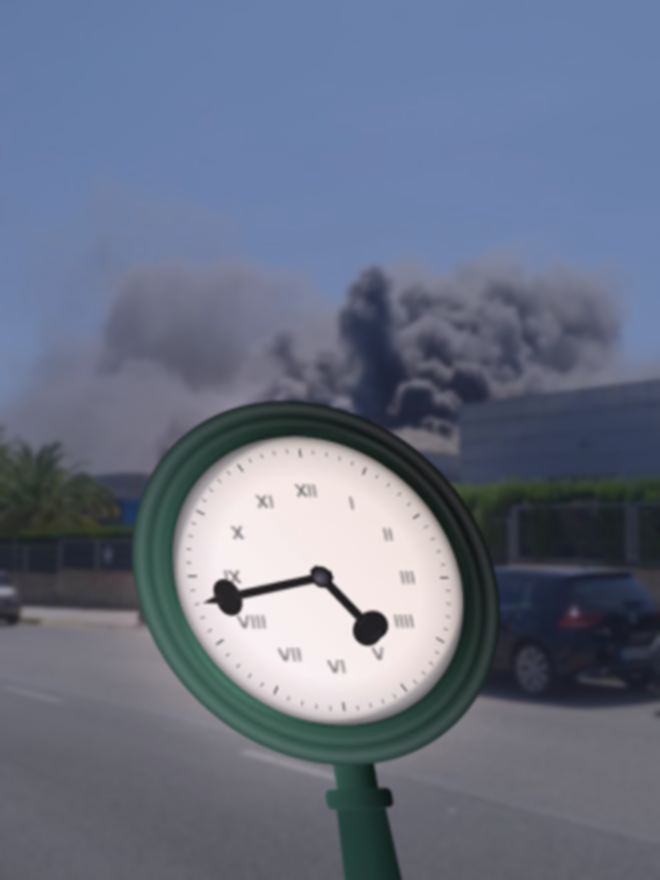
4:43
